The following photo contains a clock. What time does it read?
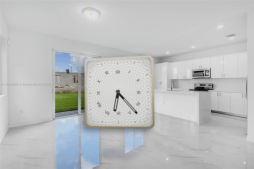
6:23
